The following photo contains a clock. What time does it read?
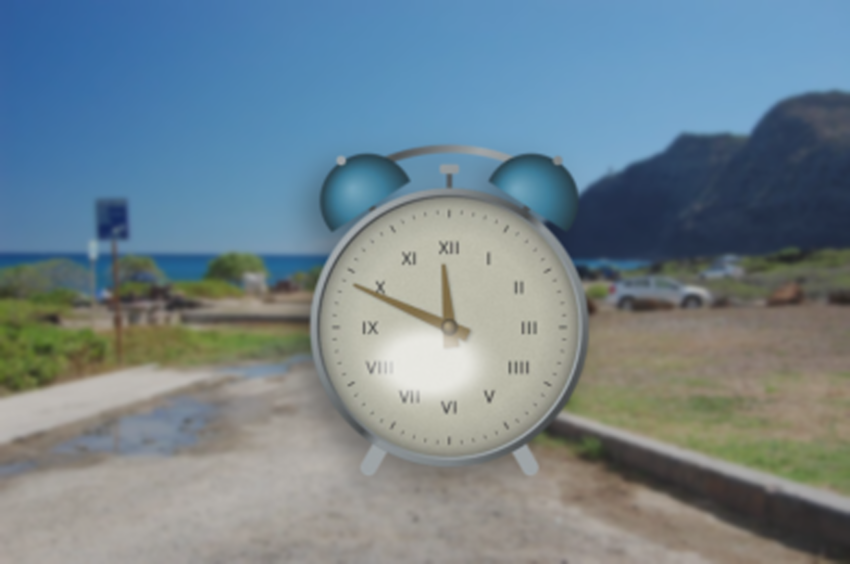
11:49
